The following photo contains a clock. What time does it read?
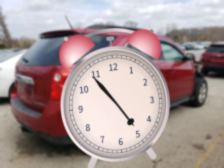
4:54
